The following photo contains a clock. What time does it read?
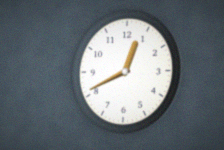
12:41
